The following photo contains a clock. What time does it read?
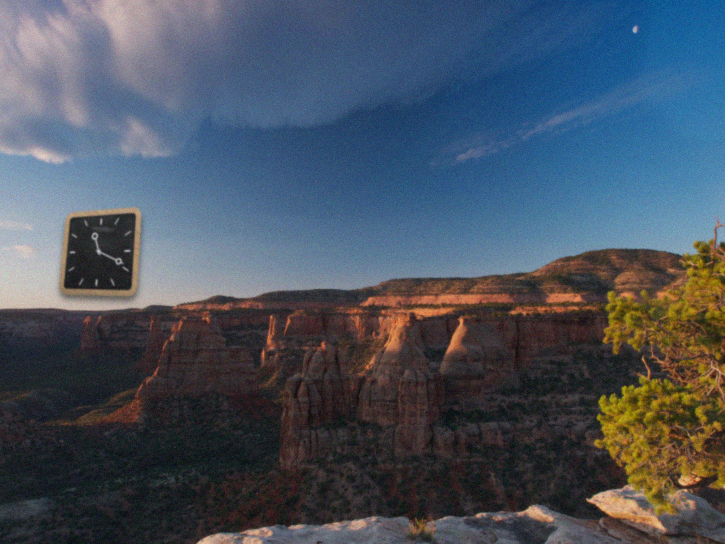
11:19
